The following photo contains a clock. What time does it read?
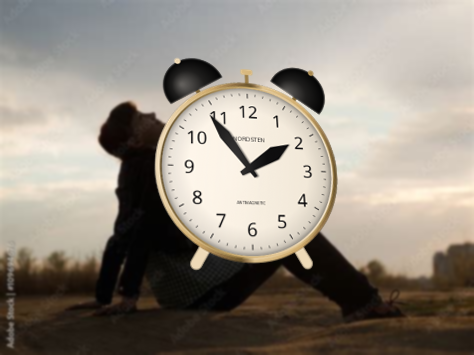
1:54
